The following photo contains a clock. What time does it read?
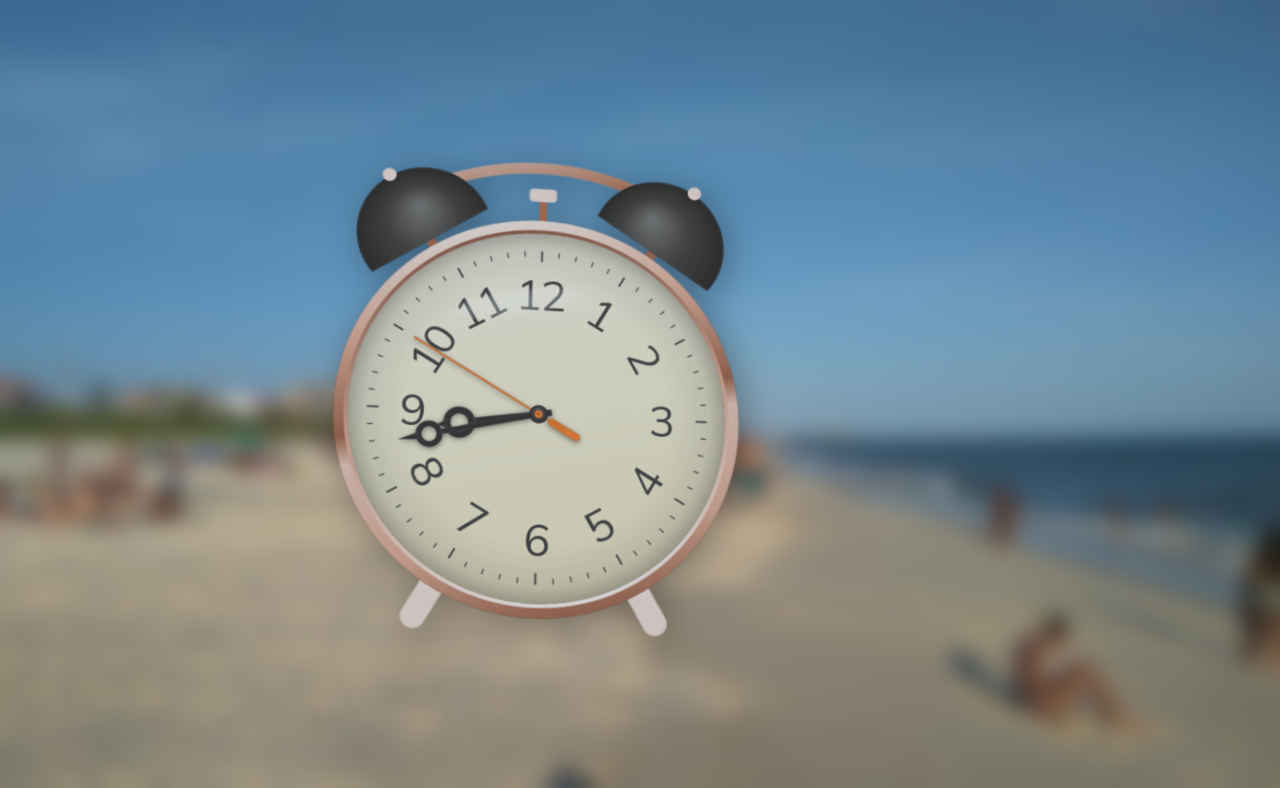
8:42:50
